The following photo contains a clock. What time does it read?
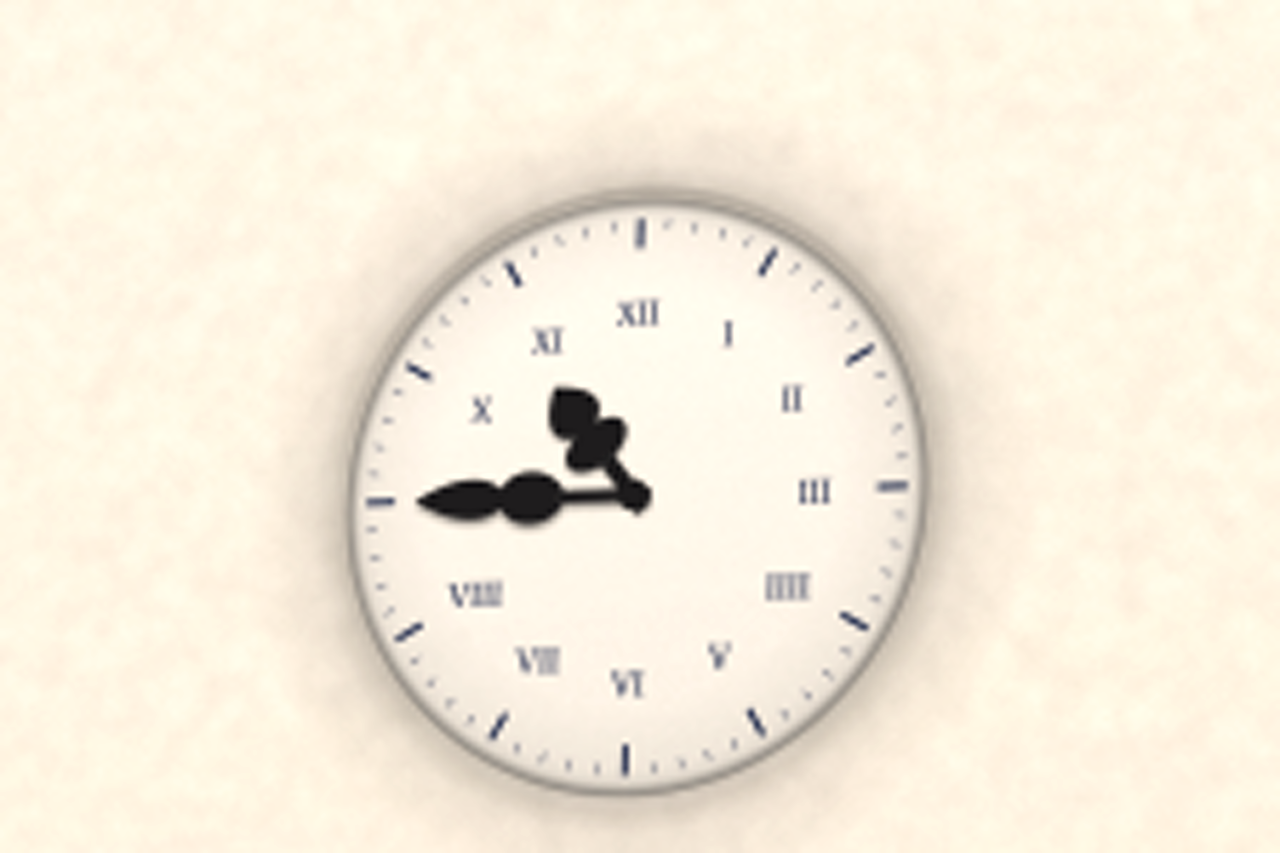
10:45
